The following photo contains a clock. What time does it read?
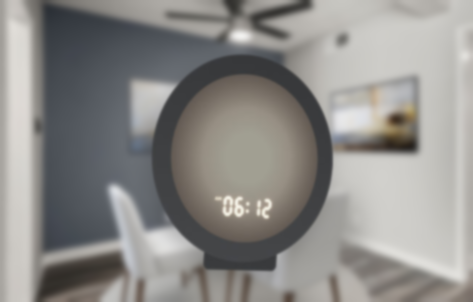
6:12
